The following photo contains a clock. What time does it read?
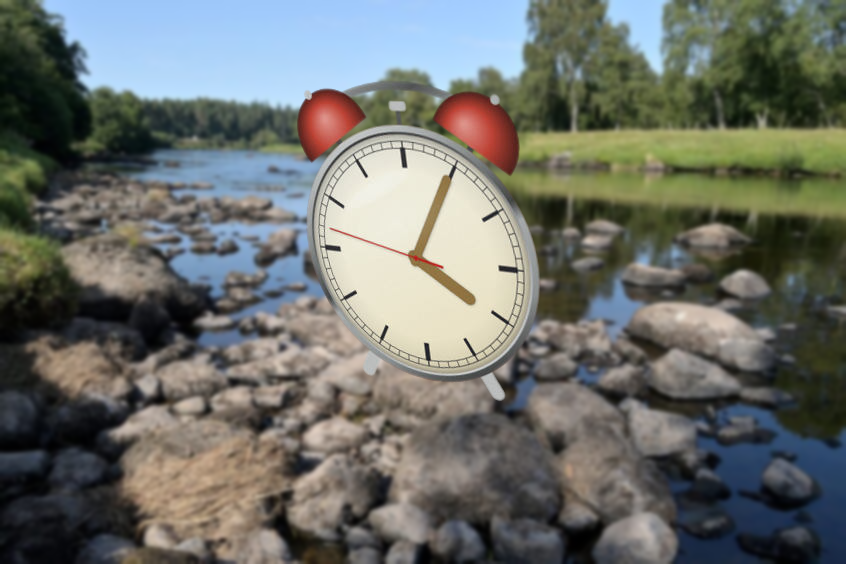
4:04:47
